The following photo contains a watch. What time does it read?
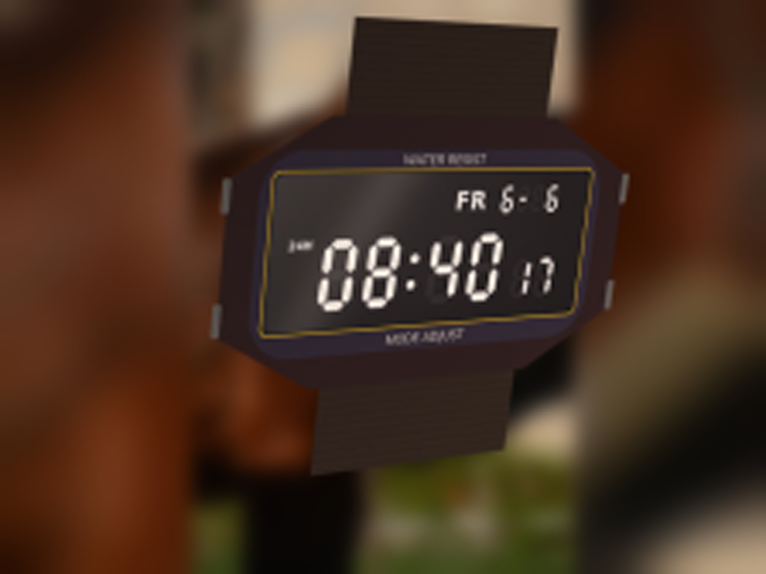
8:40:17
